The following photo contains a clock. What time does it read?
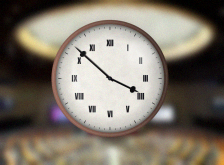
3:52
